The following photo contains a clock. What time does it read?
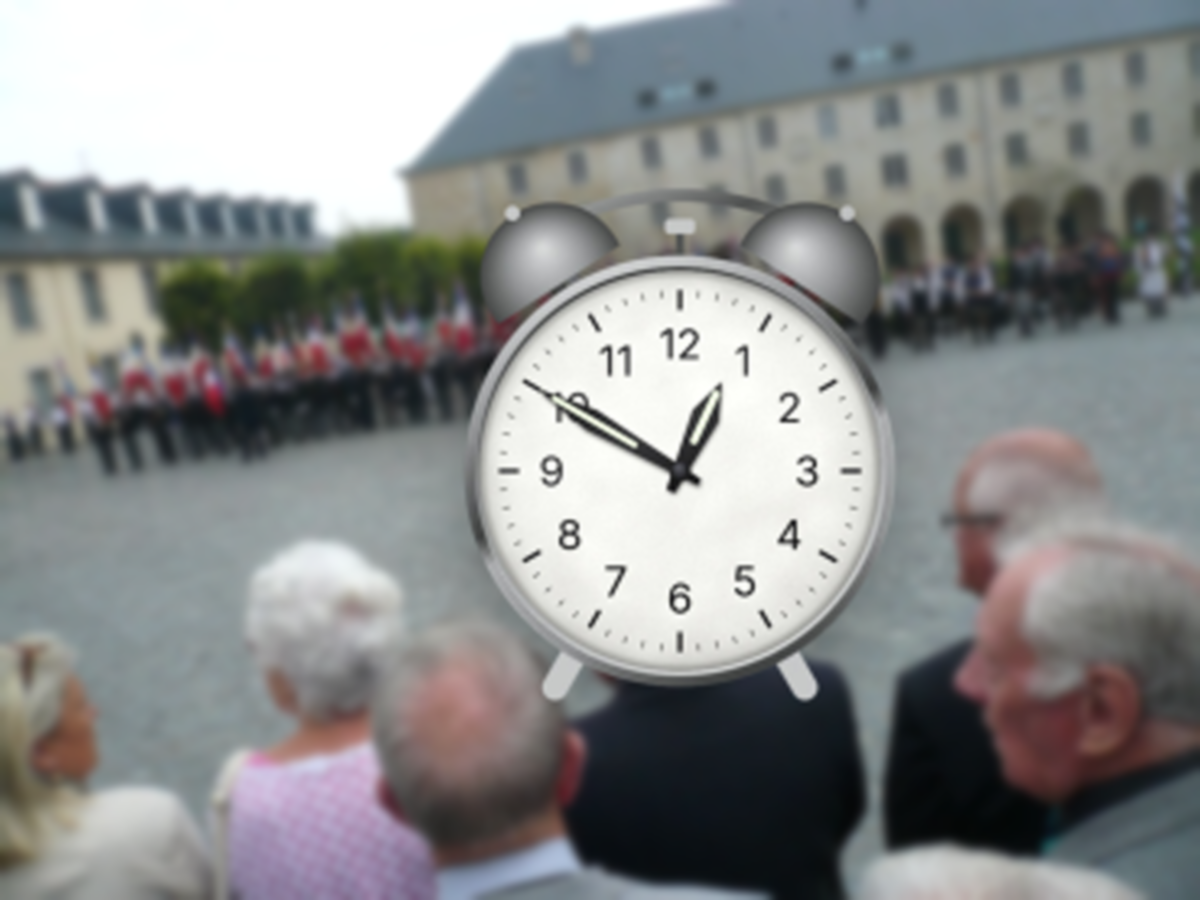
12:50
